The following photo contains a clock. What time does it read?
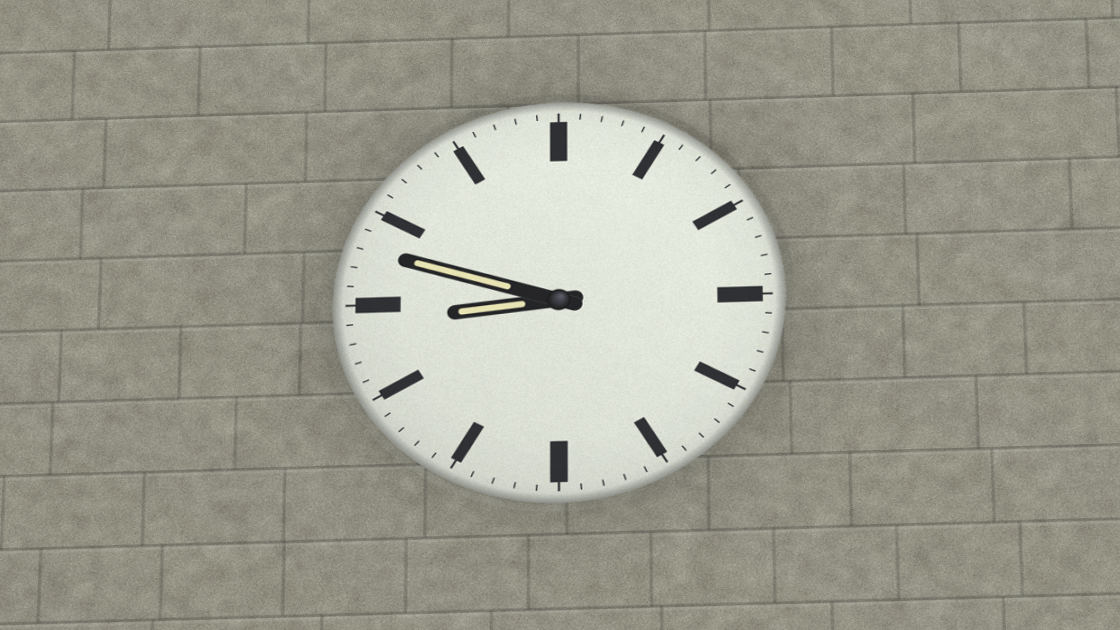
8:48
